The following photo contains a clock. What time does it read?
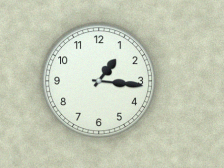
1:16
